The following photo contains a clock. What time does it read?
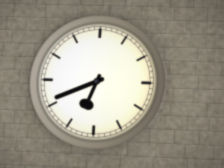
6:41
